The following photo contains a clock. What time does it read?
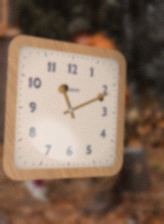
11:11
